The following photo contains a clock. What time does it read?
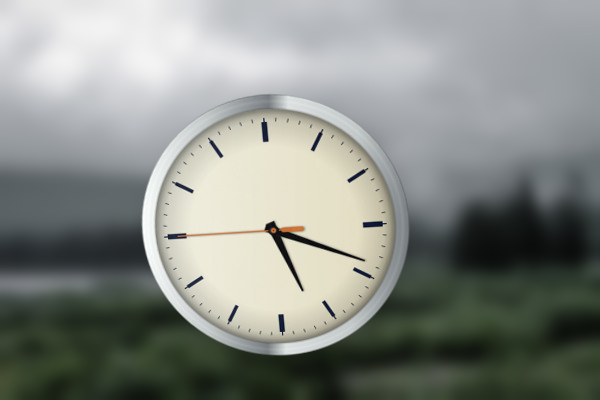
5:18:45
